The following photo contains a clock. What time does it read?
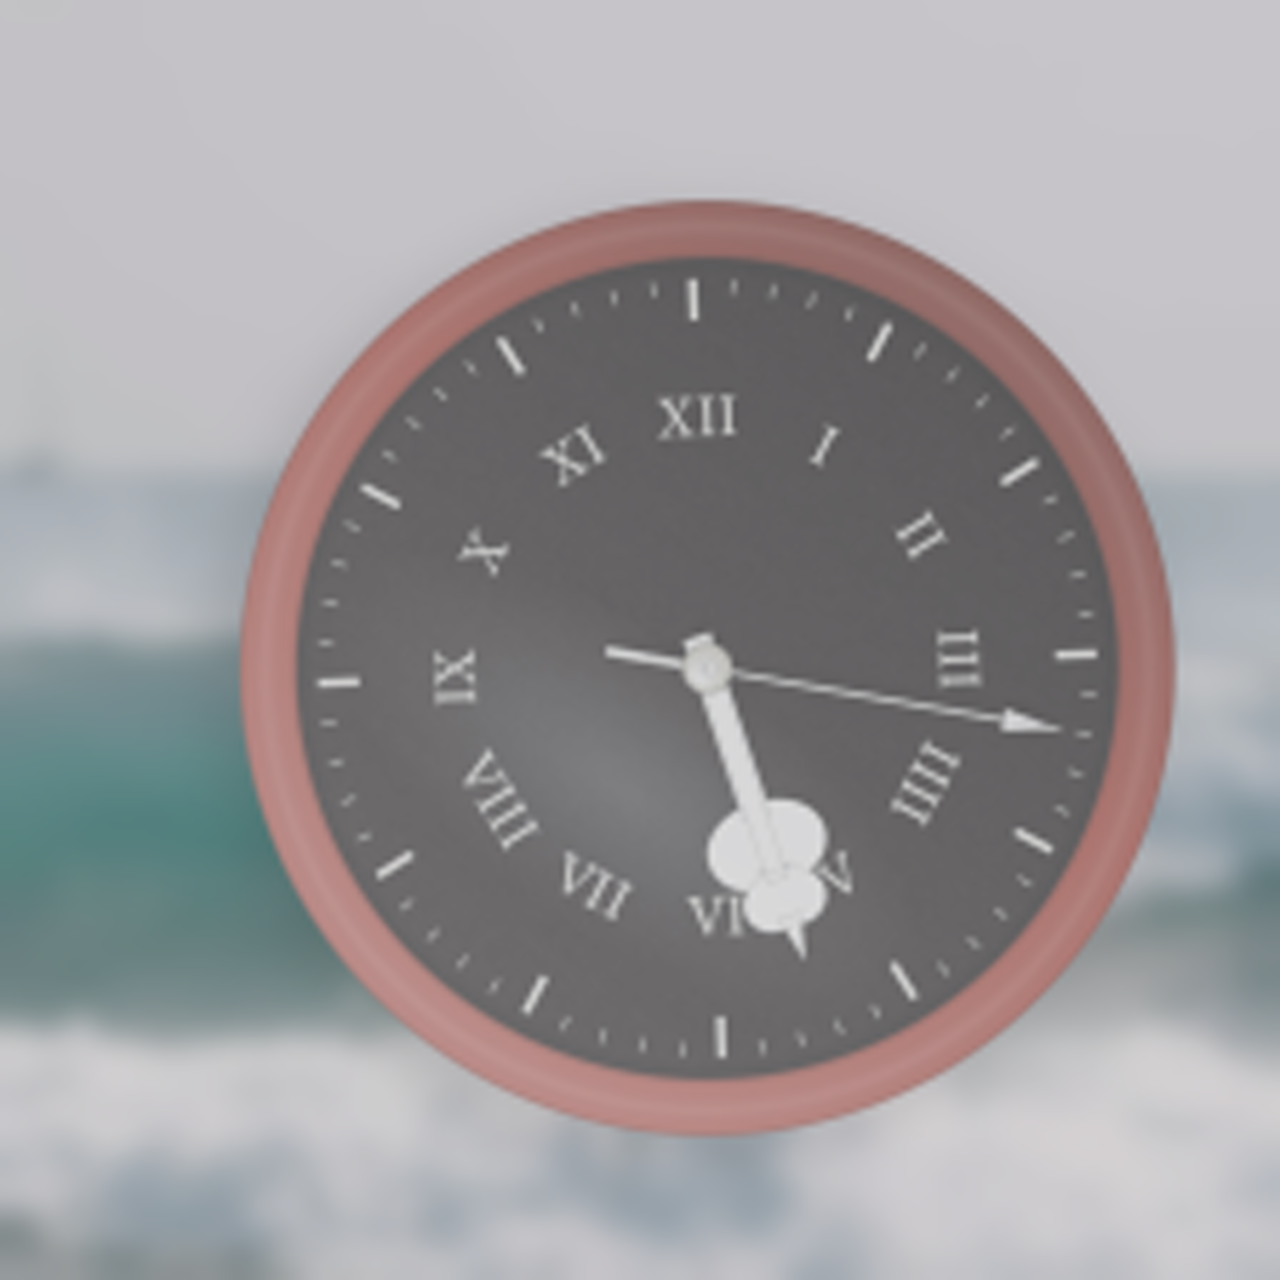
5:27:17
